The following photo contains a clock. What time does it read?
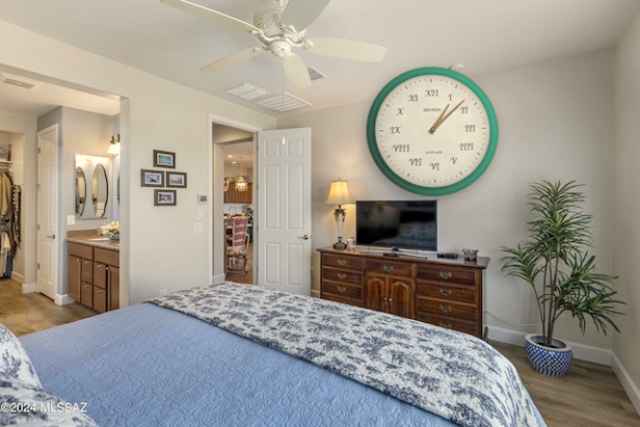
1:08
